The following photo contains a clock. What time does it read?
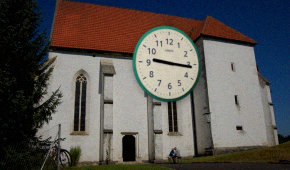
9:16
